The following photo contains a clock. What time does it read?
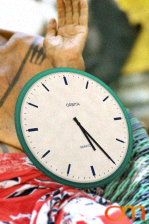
5:25
